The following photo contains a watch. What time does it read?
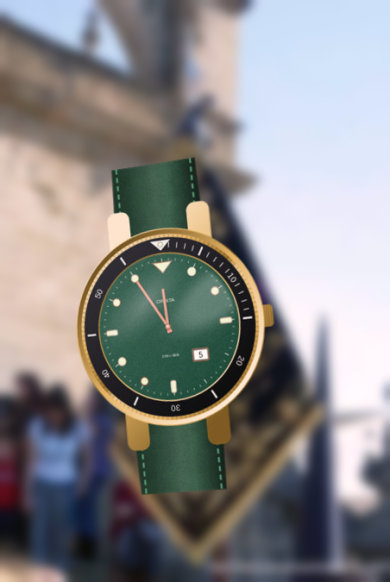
11:55
